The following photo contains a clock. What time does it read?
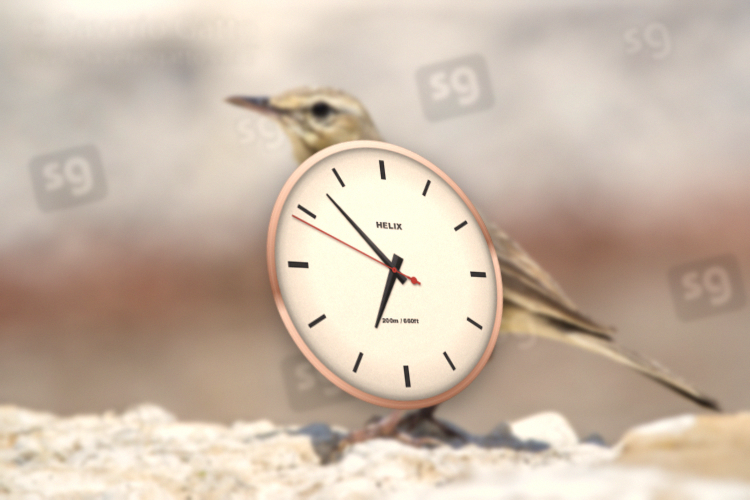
6:52:49
